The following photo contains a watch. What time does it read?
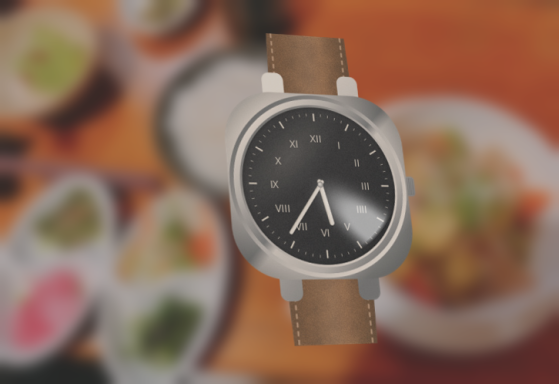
5:36
